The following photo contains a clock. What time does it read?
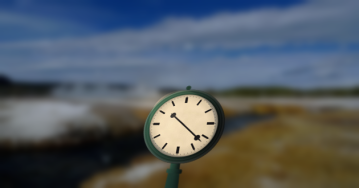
10:22
